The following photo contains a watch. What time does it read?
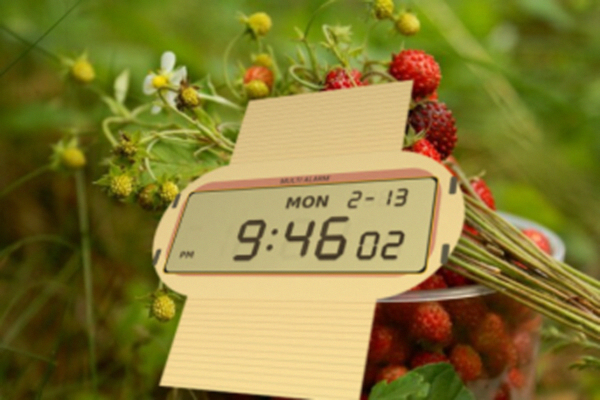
9:46:02
